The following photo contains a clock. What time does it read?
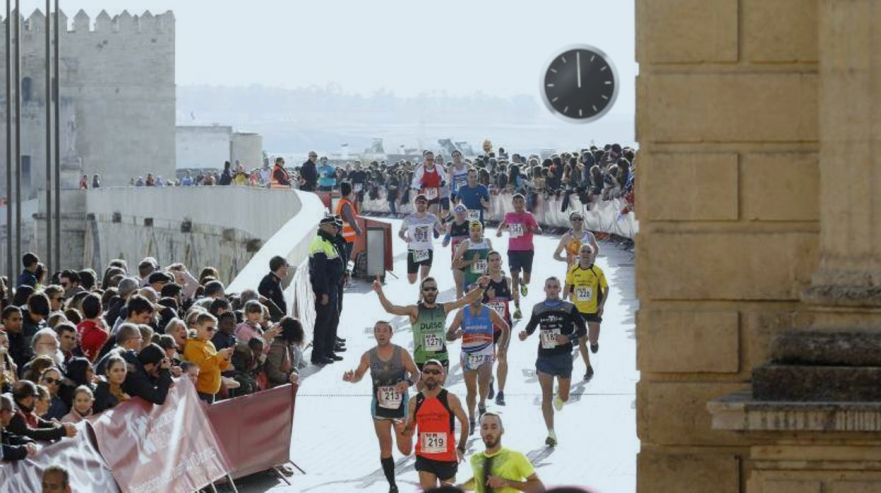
12:00
